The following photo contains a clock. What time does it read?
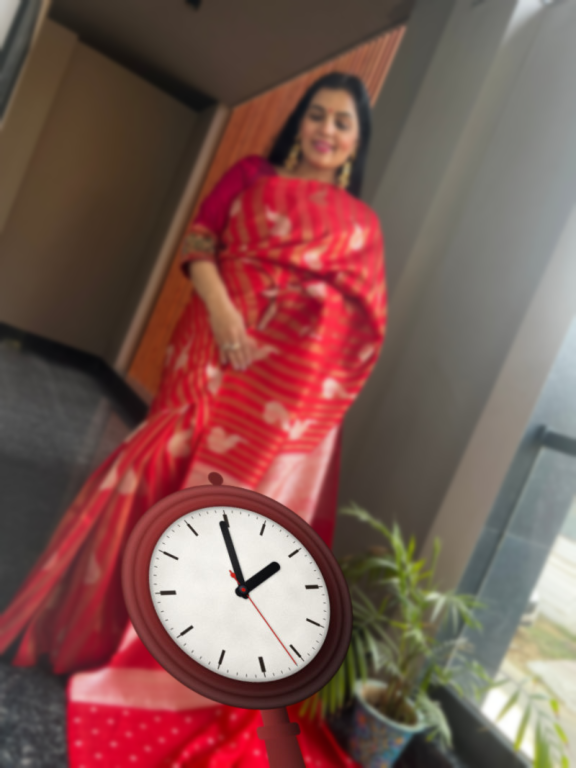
1:59:26
